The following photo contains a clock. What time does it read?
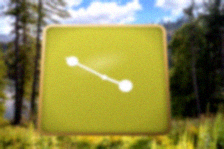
3:50
